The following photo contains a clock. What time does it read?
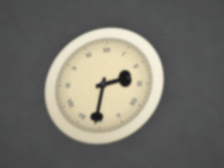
2:31
